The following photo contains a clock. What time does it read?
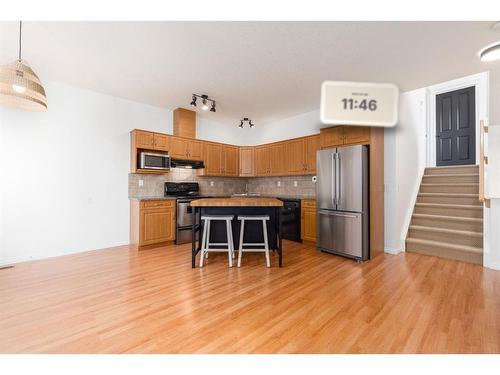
11:46
